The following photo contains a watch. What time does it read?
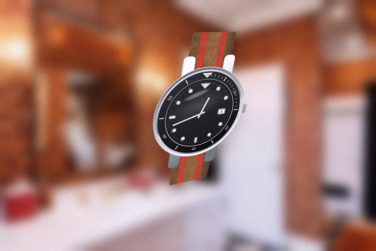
12:42
